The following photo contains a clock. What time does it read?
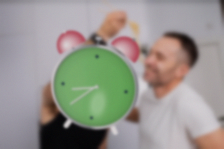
8:38
